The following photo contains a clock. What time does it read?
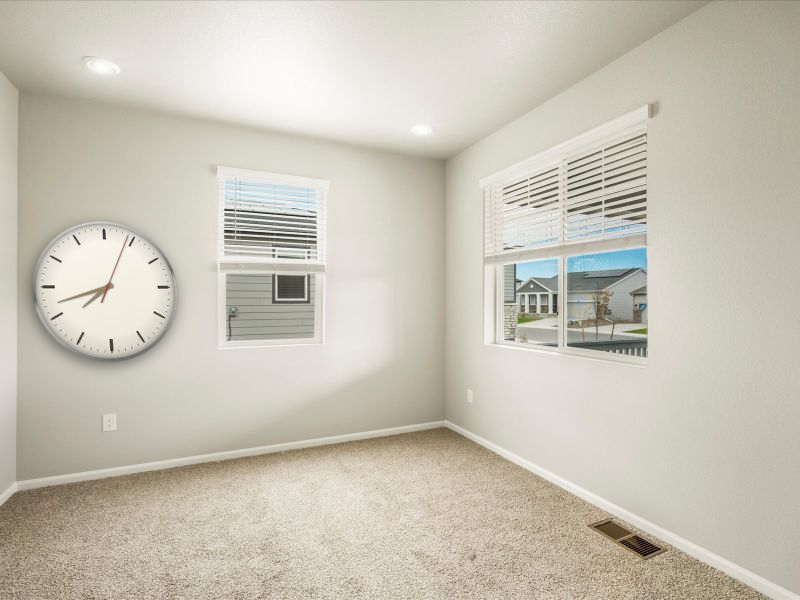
7:42:04
